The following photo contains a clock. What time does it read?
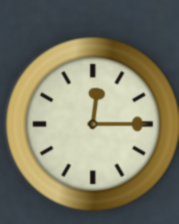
12:15
